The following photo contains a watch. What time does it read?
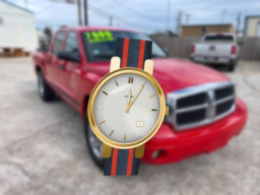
12:05
